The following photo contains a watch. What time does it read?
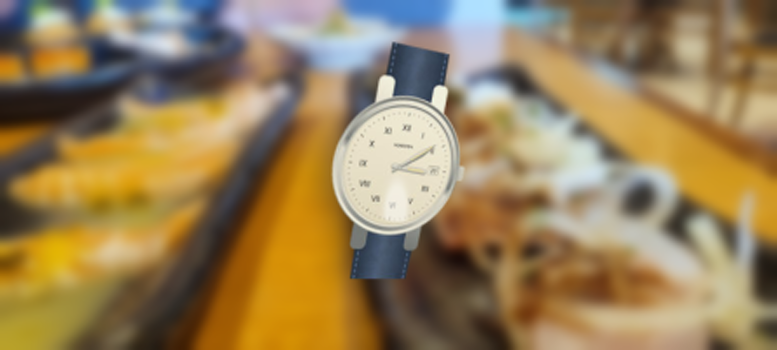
3:09
